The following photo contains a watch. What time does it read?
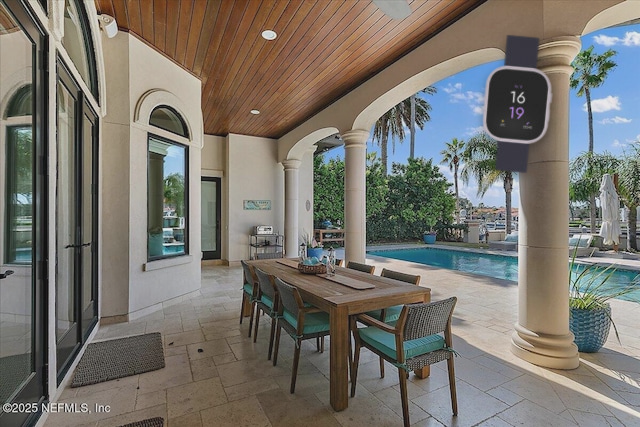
16:19
